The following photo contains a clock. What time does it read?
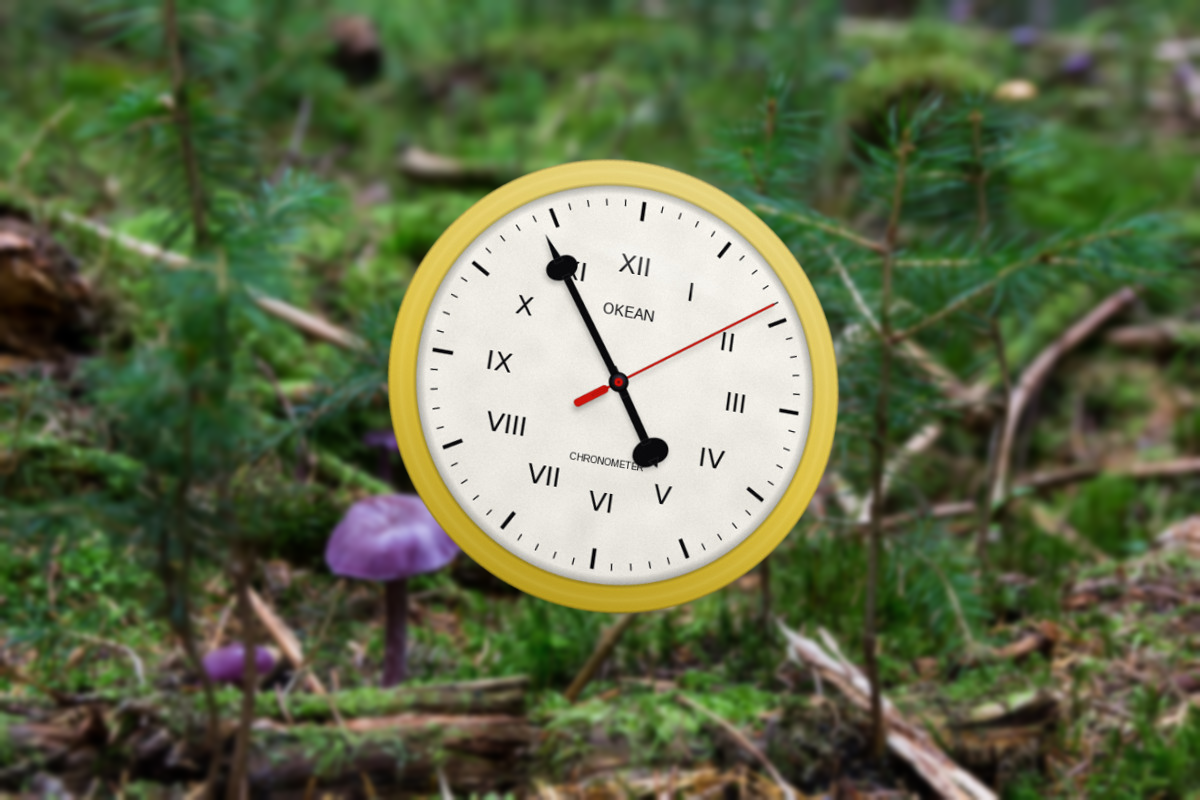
4:54:09
